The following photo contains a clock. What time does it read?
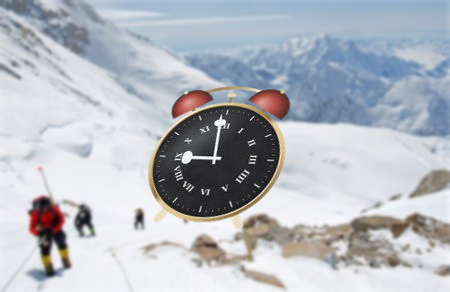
8:59
